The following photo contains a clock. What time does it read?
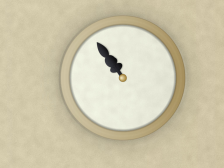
10:54
